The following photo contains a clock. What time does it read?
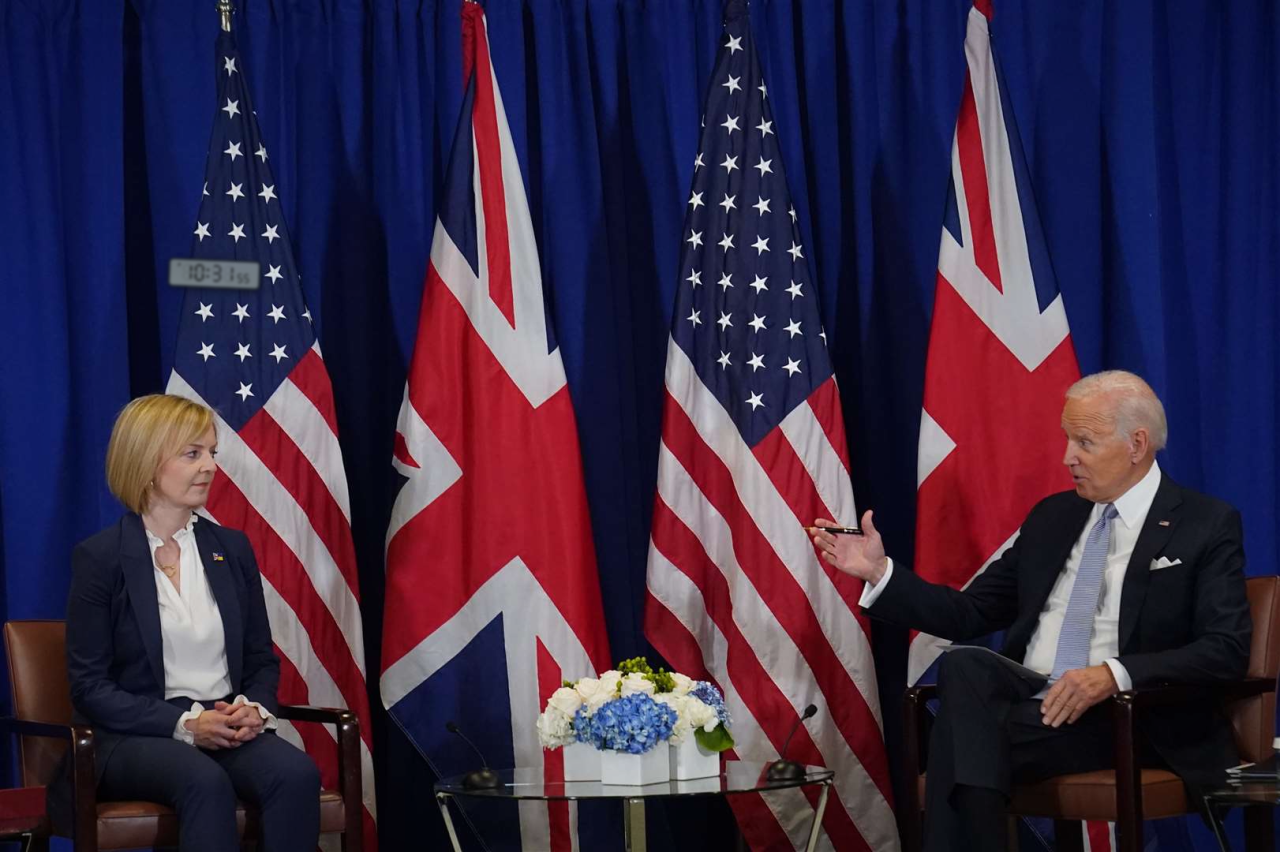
10:31
